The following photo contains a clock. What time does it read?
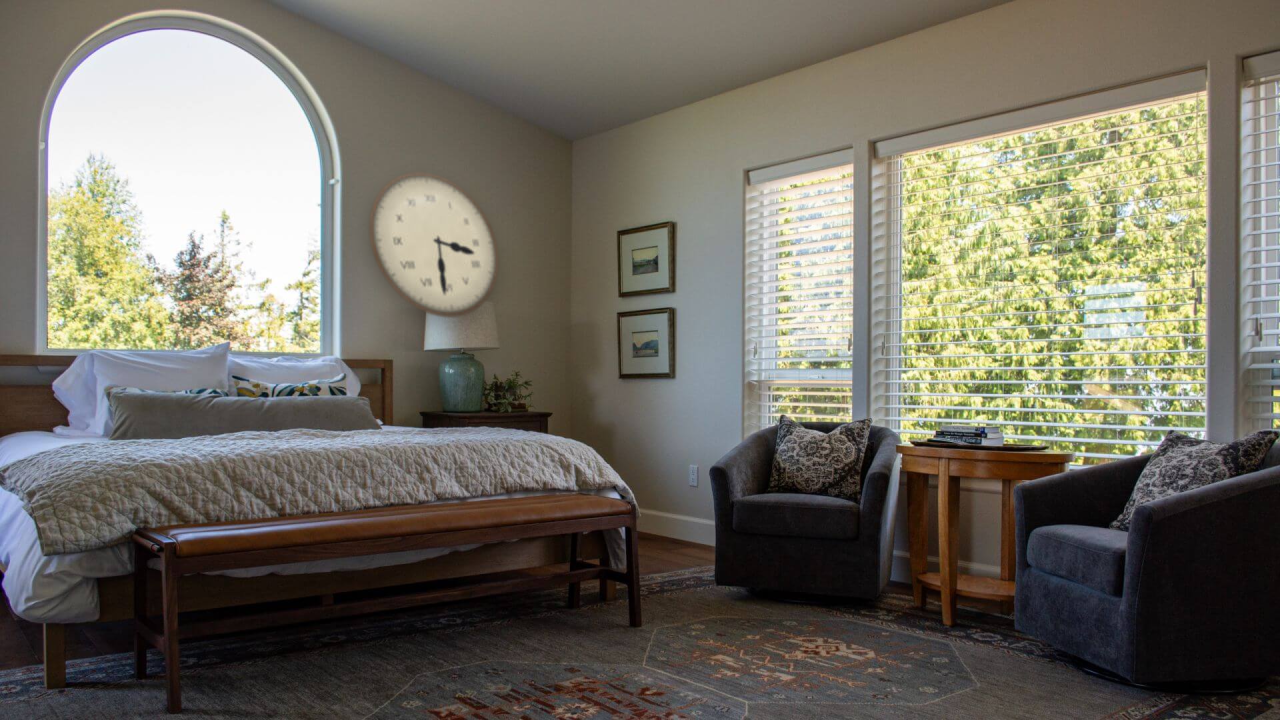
3:31
